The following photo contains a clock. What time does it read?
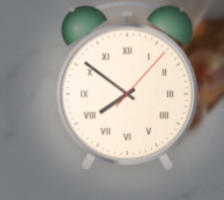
7:51:07
